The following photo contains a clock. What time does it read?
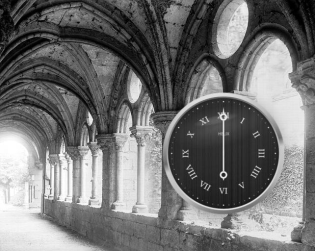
6:00
